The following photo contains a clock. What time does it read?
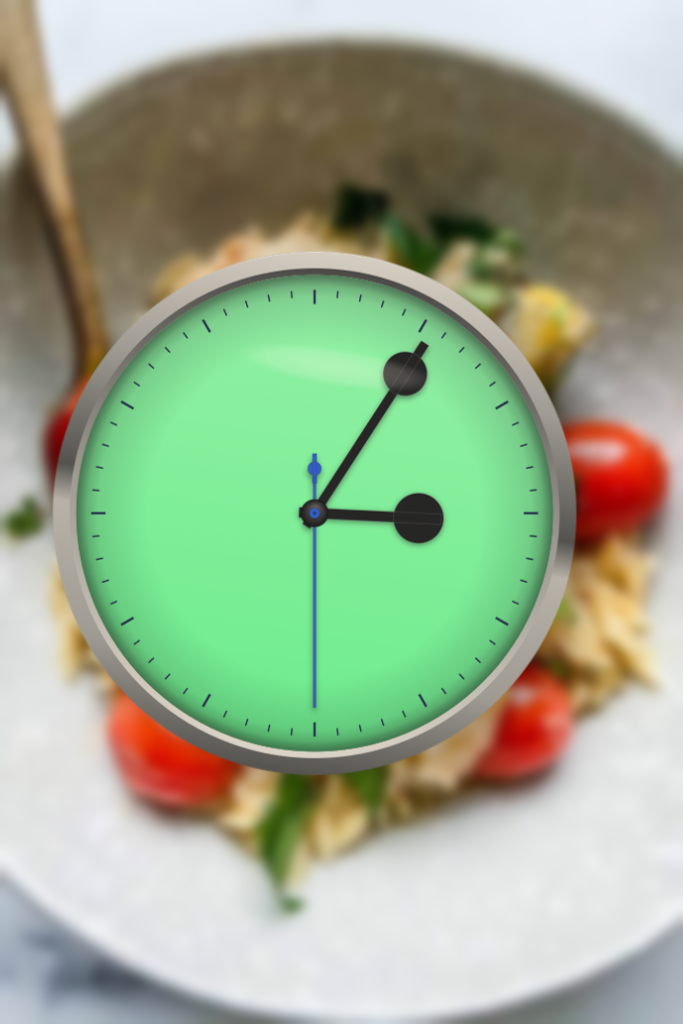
3:05:30
